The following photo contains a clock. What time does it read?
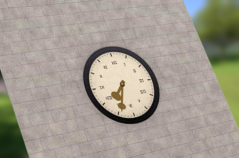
7:34
